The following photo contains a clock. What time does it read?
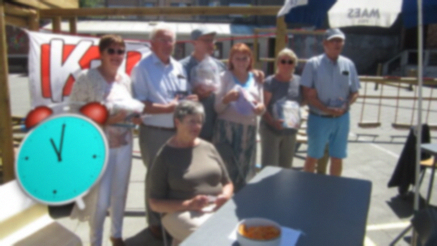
11:00
